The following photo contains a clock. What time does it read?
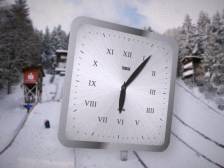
6:06
